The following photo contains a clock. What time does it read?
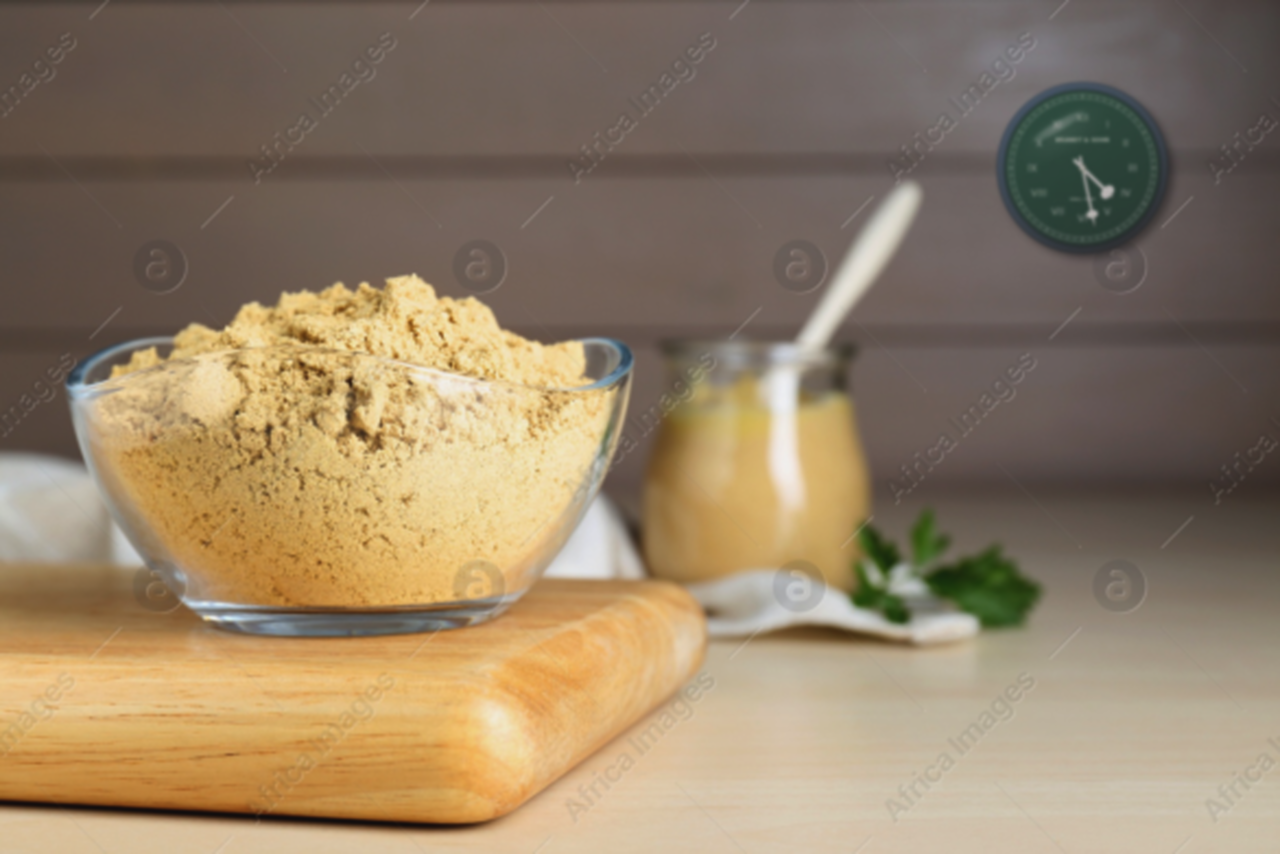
4:28
